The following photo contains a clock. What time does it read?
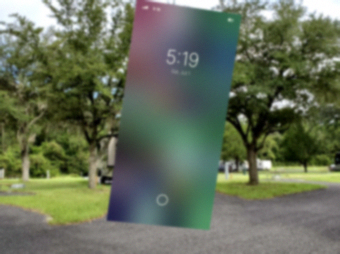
5:19
